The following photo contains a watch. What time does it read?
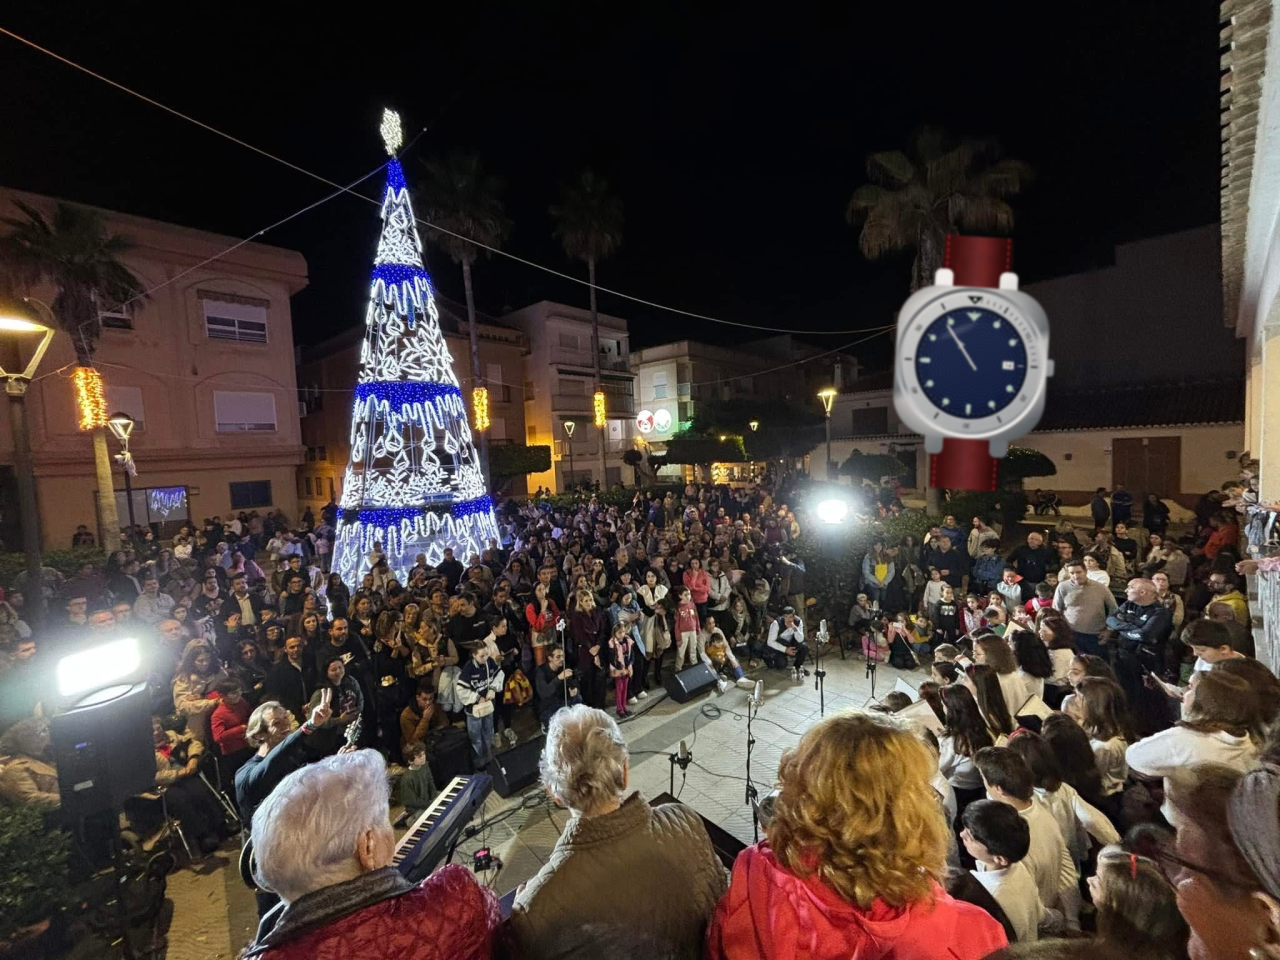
10:54
